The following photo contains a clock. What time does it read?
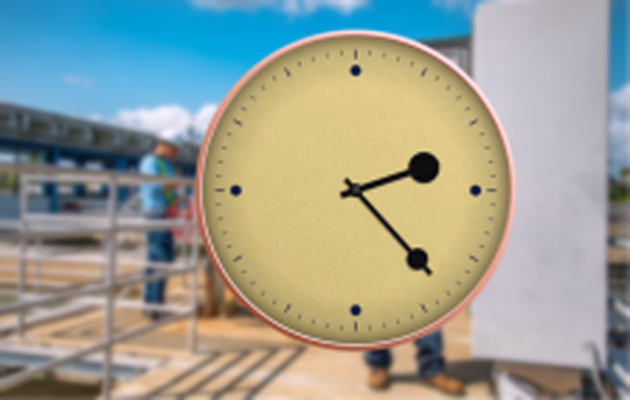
2:23
